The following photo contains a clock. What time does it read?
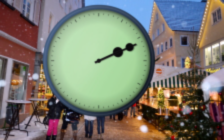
2:11
